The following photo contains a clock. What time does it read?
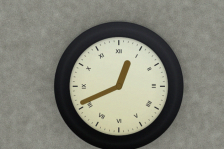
12:41
